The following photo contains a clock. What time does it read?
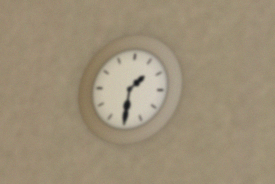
1:30
